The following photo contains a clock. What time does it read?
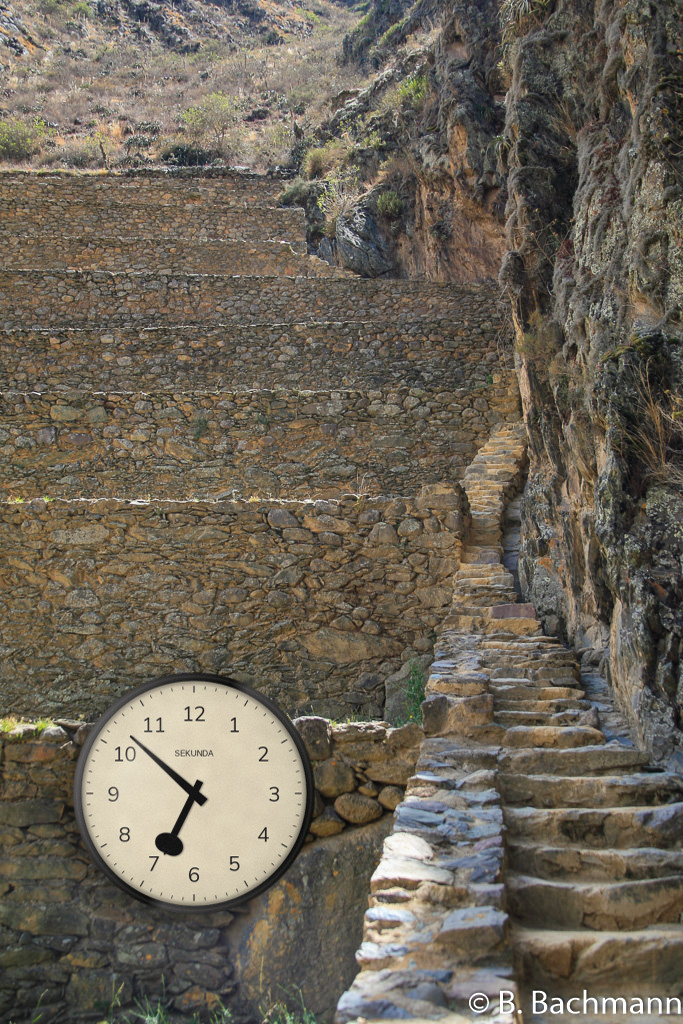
6:52
